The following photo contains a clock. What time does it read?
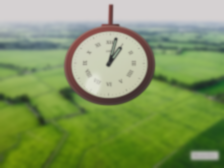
1:02
